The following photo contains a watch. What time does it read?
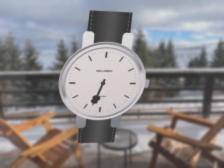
6:33
